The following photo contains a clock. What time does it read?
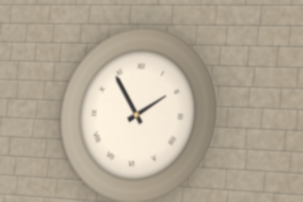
1:54
